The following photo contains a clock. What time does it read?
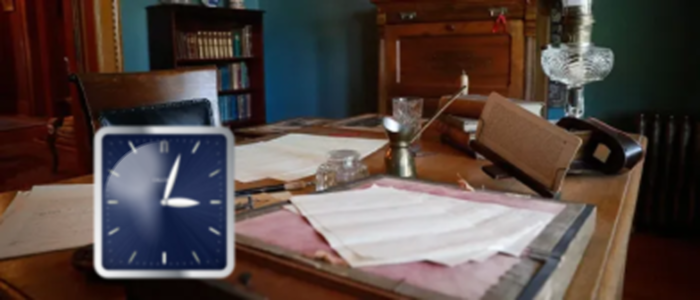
3:03
